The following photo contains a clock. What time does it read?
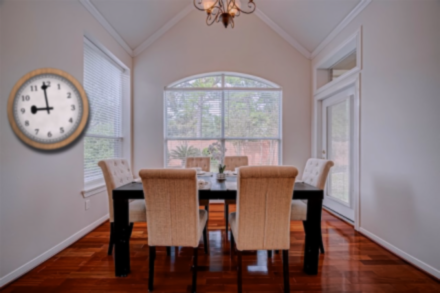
8:59
